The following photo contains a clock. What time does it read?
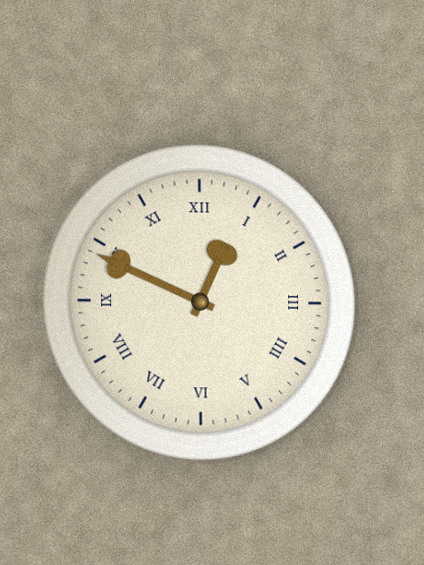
12:49
